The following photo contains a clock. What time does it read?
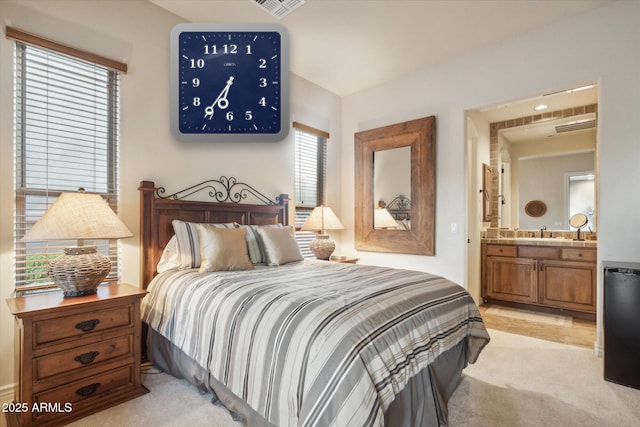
6:36
